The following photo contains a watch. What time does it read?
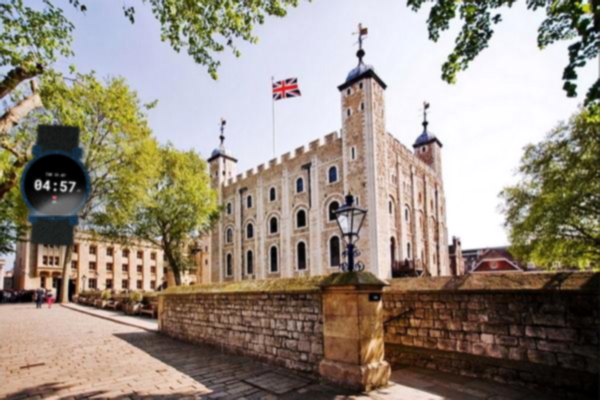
4:57
